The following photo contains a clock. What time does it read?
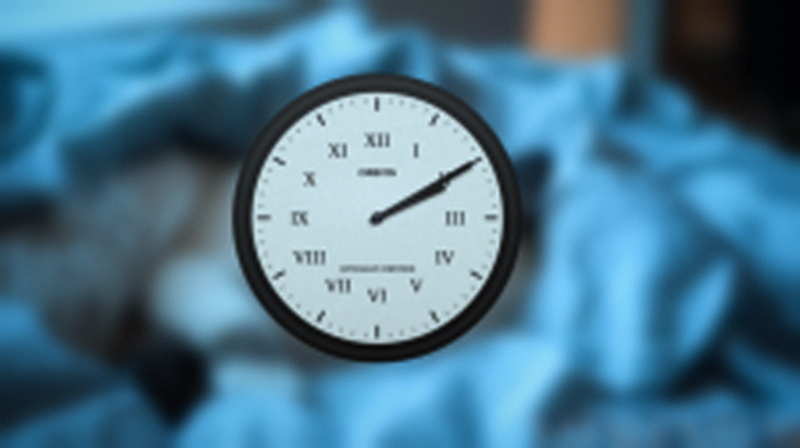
2:10
